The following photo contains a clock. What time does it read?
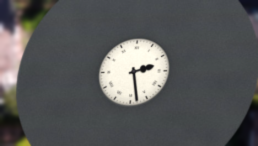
2:28
